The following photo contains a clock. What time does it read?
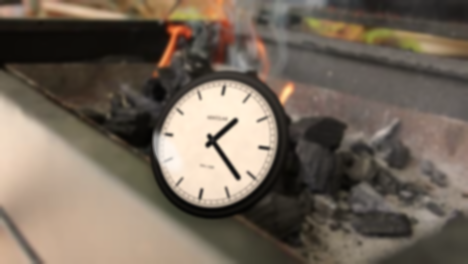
1:22
